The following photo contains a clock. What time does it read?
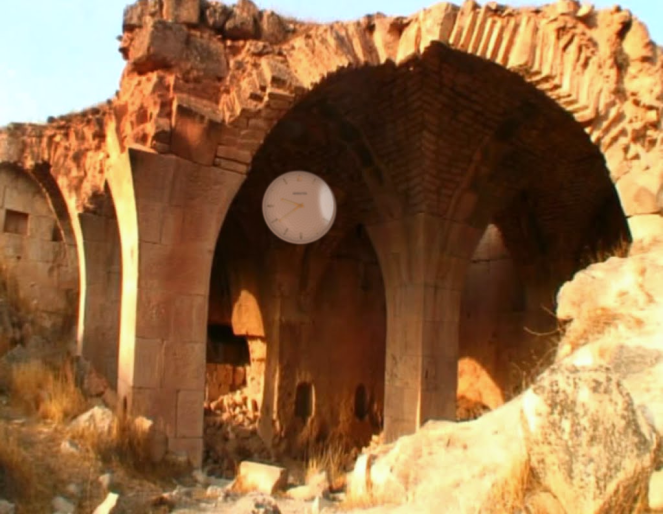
9:39
